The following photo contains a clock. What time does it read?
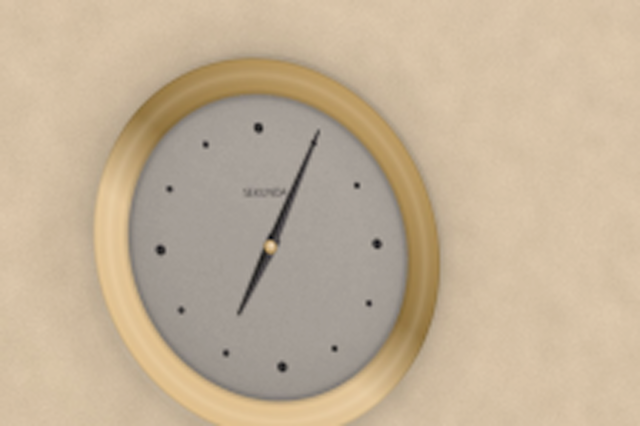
7:05
